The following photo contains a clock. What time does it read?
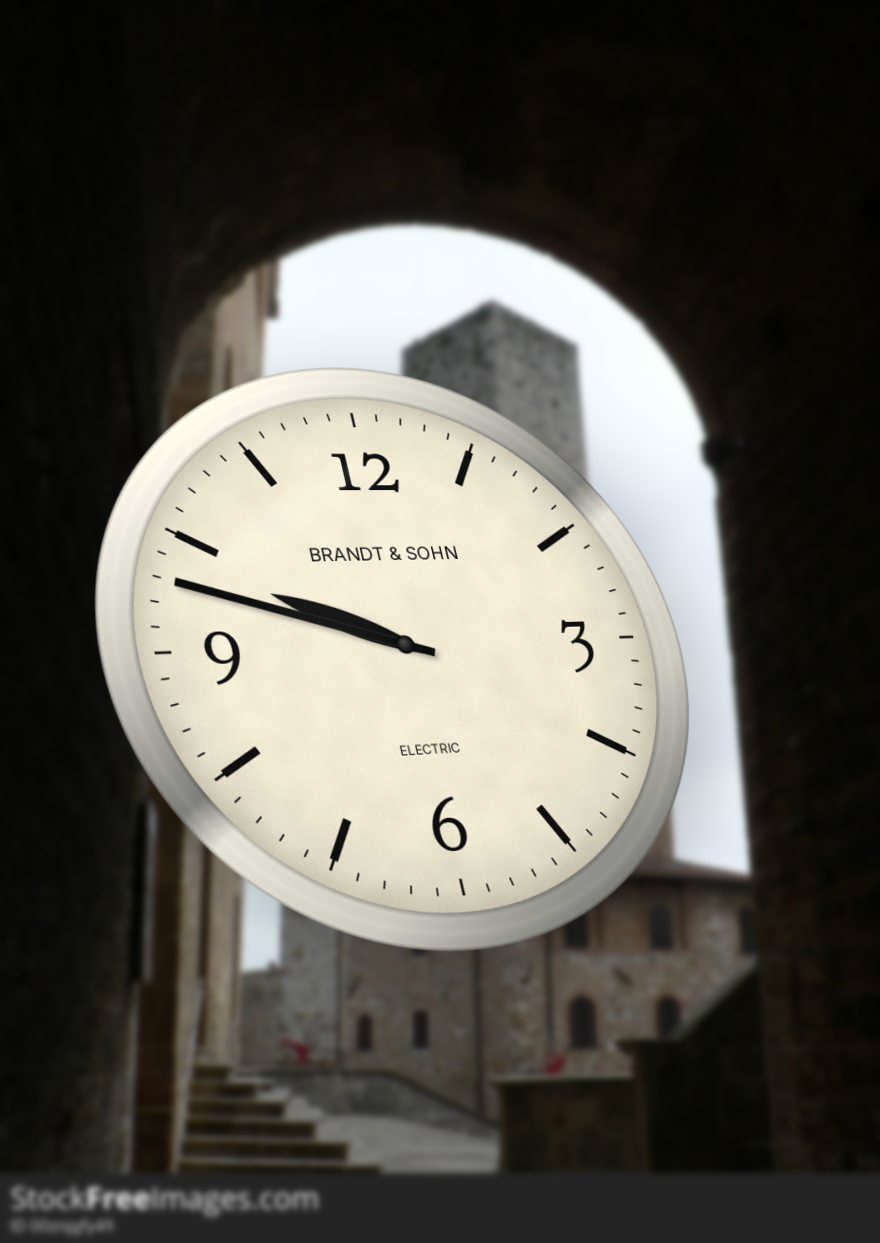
9:48
